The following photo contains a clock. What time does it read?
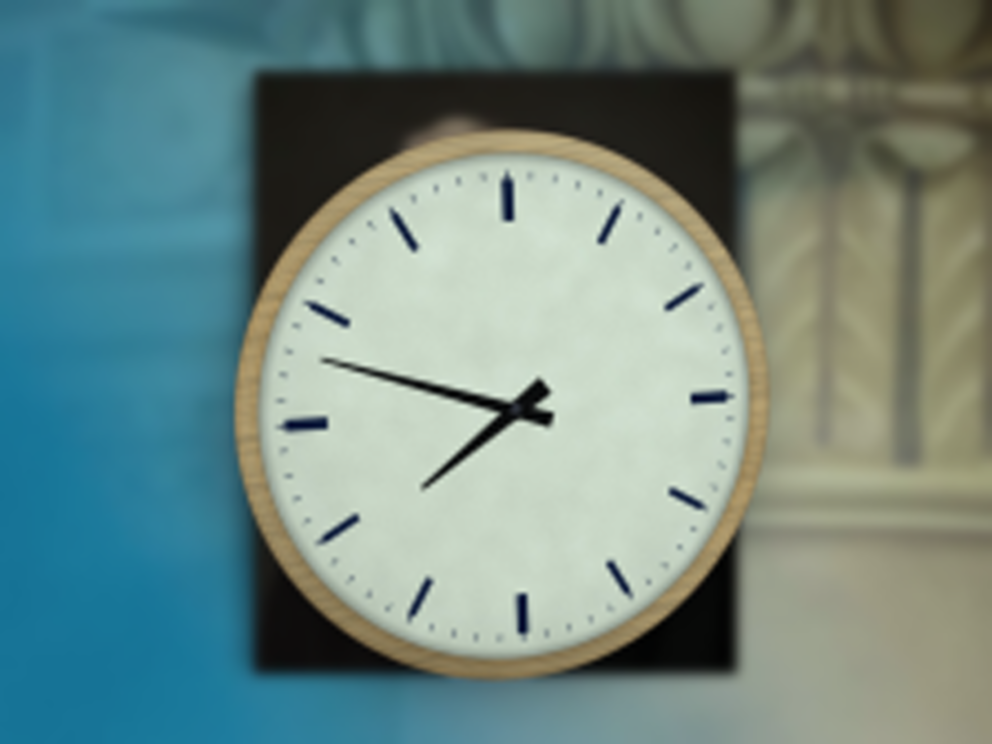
7:48
